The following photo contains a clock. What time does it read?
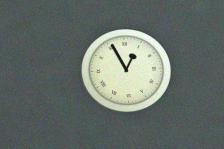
12:56
